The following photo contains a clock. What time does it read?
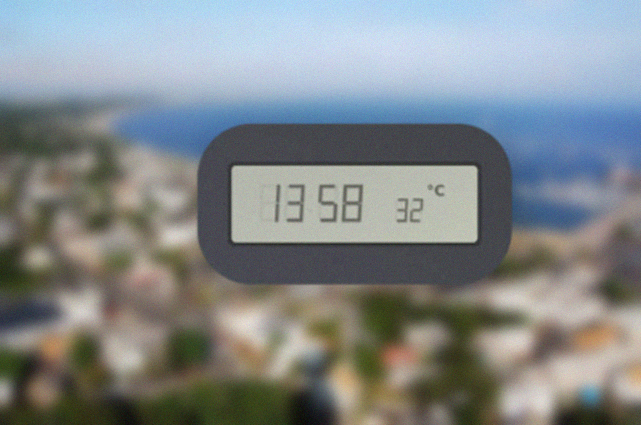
13:58
